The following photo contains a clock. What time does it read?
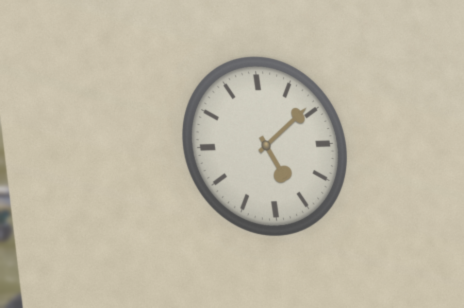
5:09
